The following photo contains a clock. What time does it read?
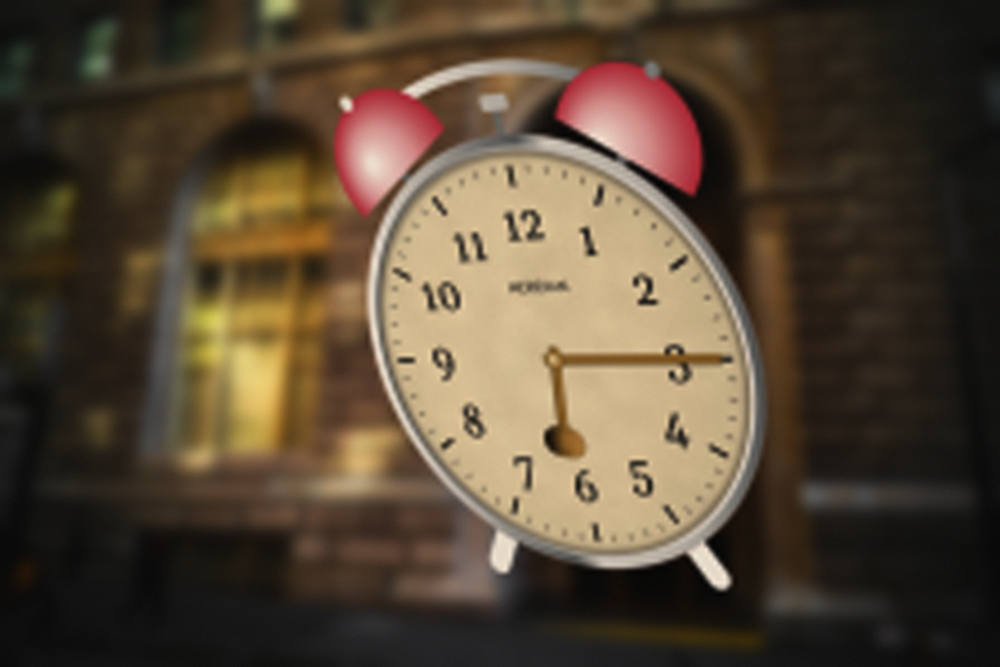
6:15
